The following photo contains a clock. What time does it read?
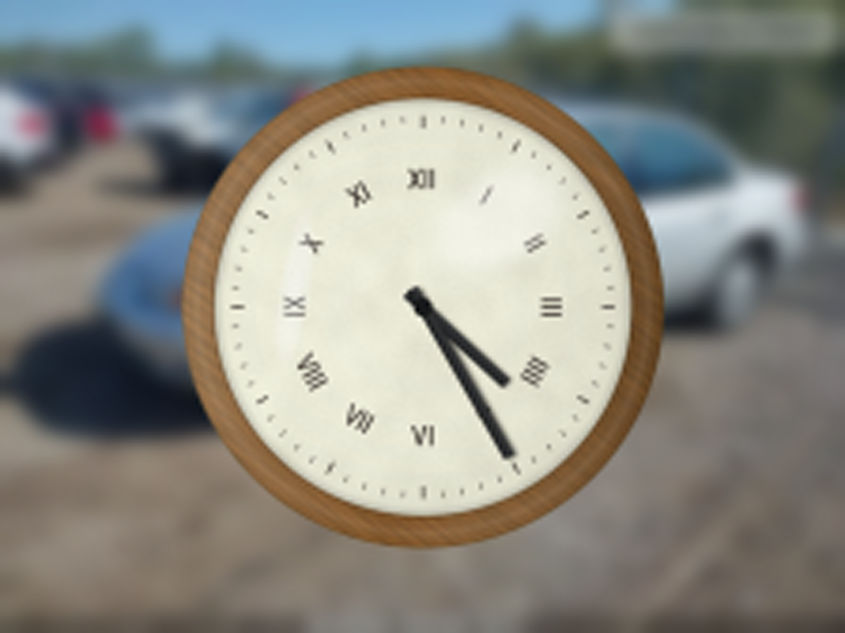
4:25
